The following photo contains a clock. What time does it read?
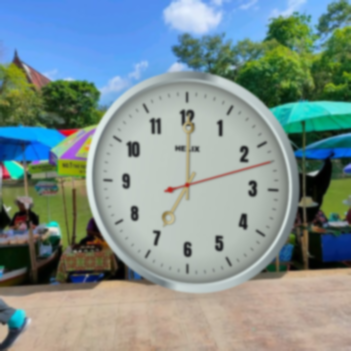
7:00:12
